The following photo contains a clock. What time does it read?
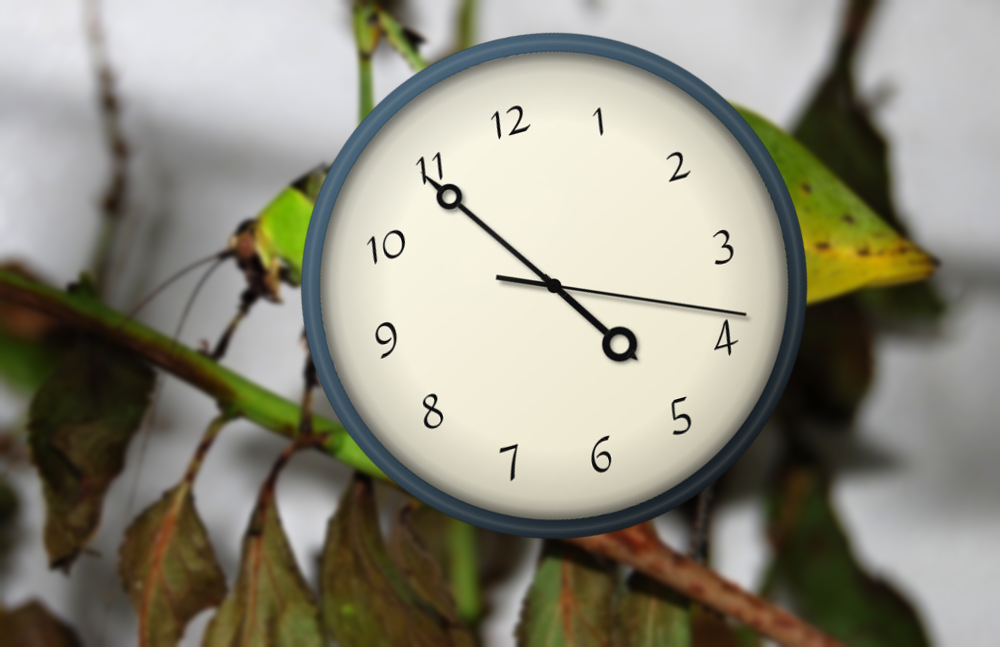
4:54:19
